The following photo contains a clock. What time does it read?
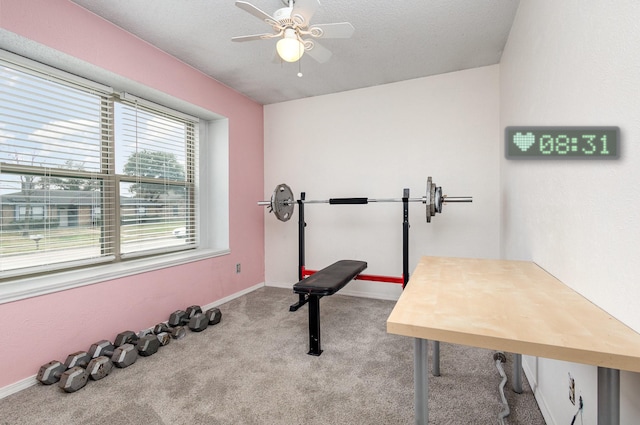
8:31
